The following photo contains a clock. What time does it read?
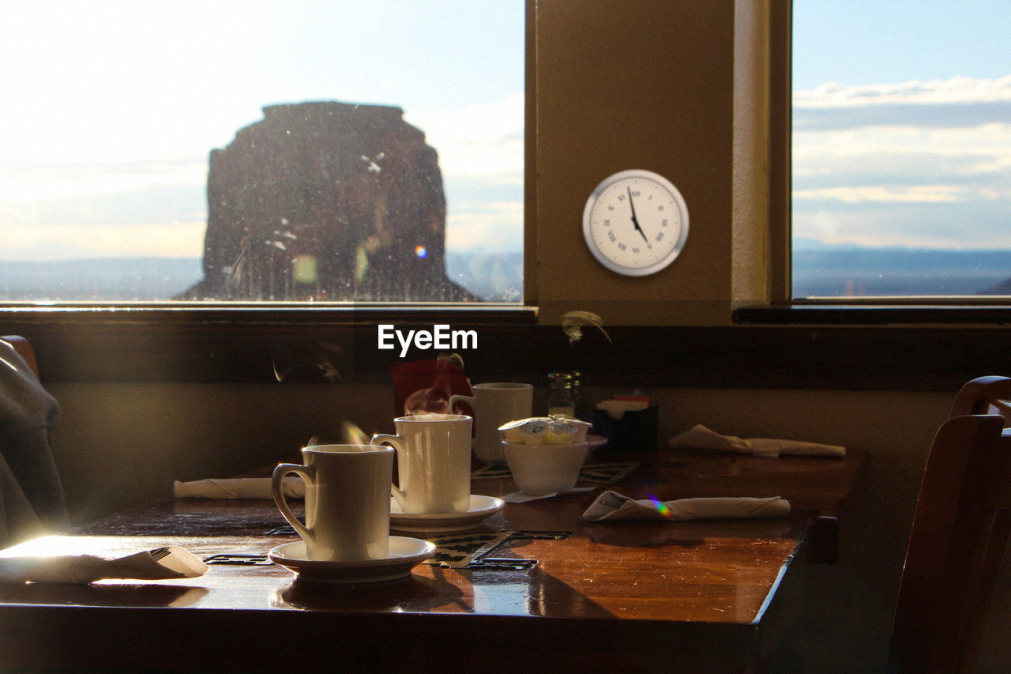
4:58
